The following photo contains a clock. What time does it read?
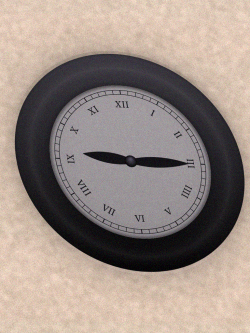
9:15
